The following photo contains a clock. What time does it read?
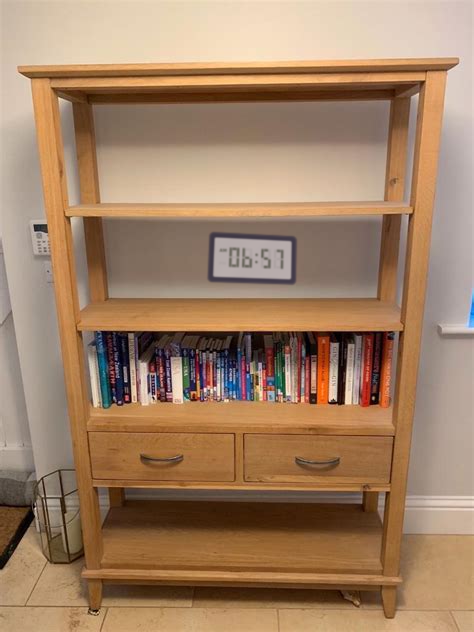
6:57
